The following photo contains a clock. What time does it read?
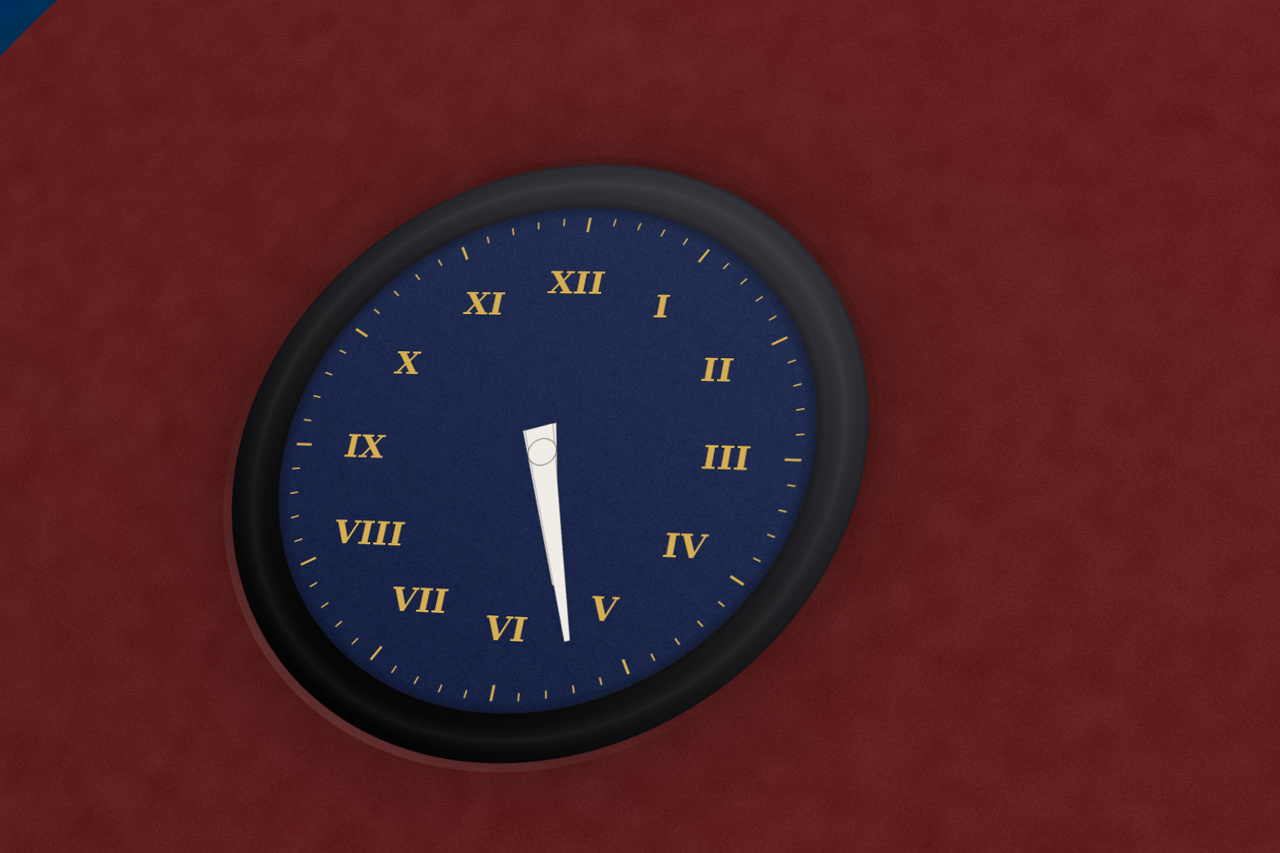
5:27
